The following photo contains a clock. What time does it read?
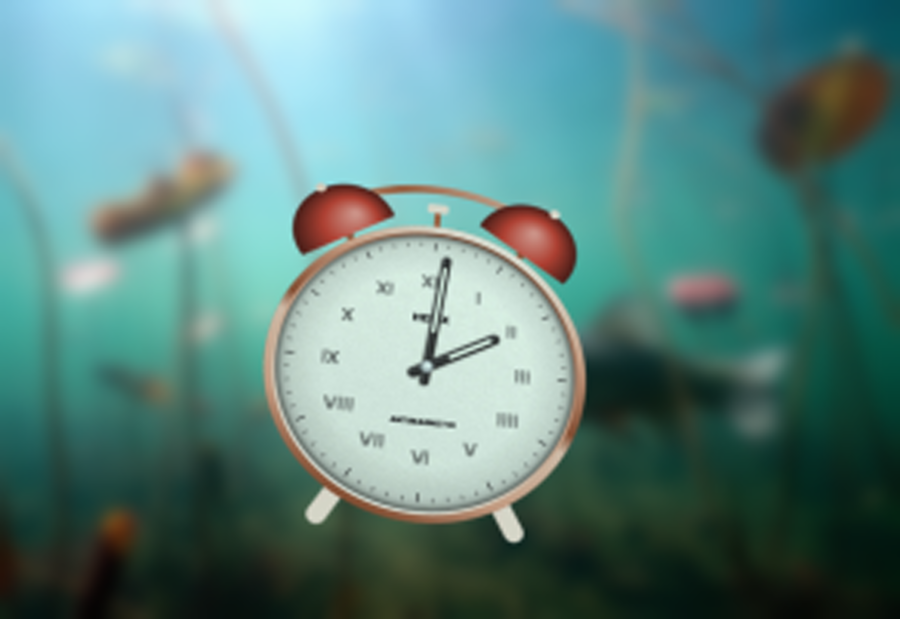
2:01
